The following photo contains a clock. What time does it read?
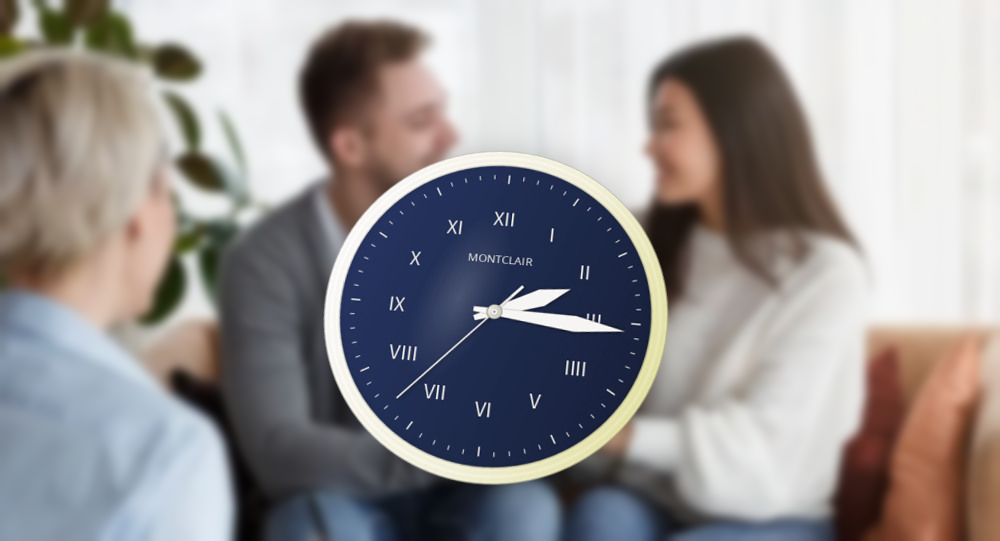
2:15:37
